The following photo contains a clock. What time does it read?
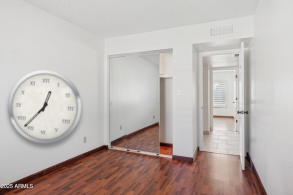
12:37
